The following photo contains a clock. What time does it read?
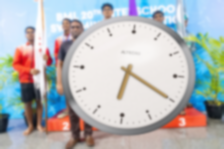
6:20
